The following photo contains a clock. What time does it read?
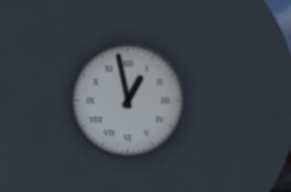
12:58
